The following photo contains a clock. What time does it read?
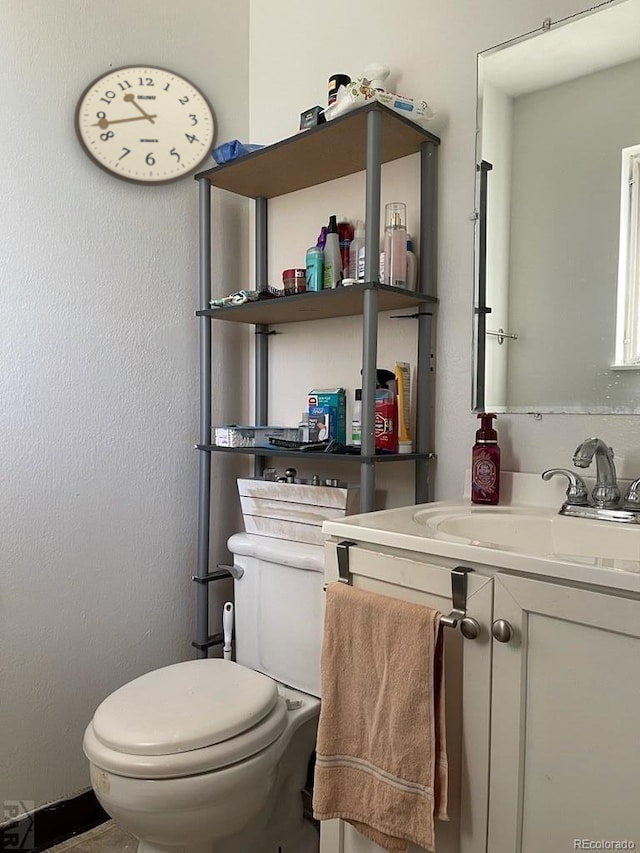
10:43
